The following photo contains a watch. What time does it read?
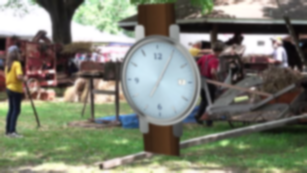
7:05
